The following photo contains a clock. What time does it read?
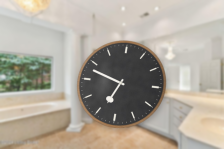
6:48
